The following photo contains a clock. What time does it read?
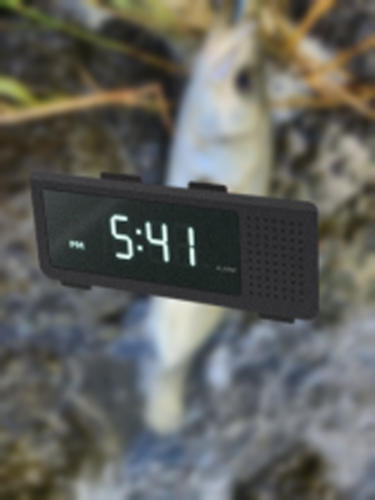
5:41
